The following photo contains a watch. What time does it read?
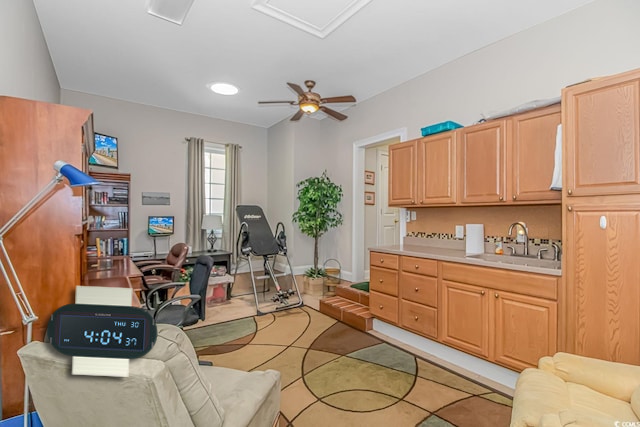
4:04
